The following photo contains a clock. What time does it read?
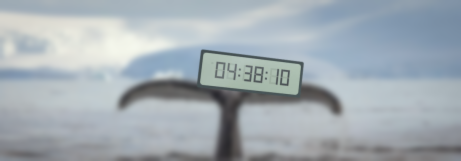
4:38:10
